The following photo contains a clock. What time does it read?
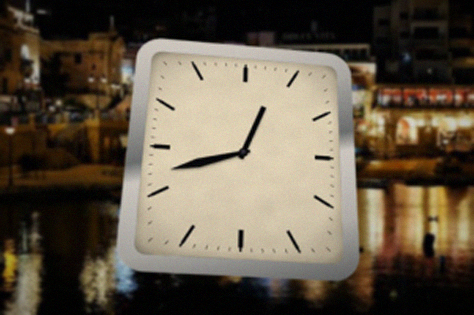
12:42
